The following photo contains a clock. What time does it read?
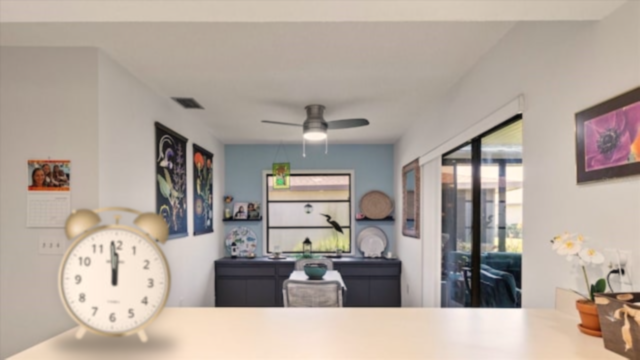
11:59
